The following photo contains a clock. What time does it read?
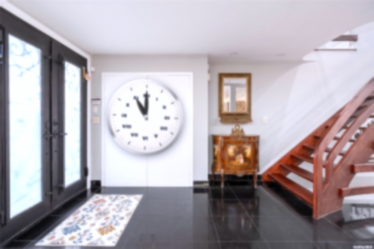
11:00
